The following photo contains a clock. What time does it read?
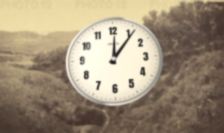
12:06
